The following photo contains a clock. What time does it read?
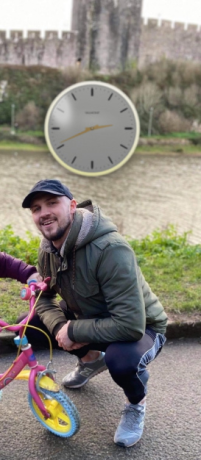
2:41
